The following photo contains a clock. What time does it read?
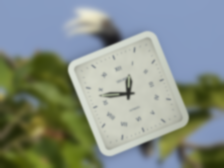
12:48
